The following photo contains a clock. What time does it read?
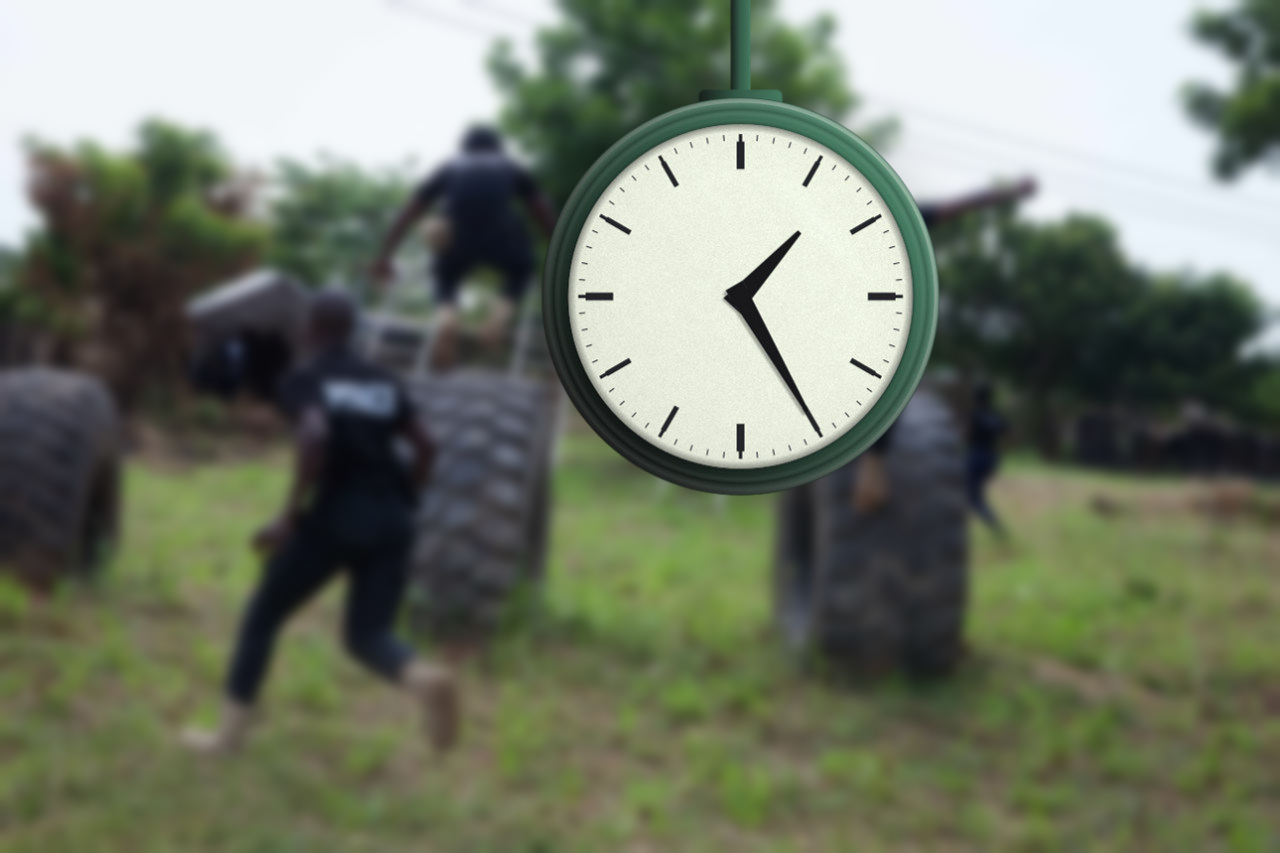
1:25
